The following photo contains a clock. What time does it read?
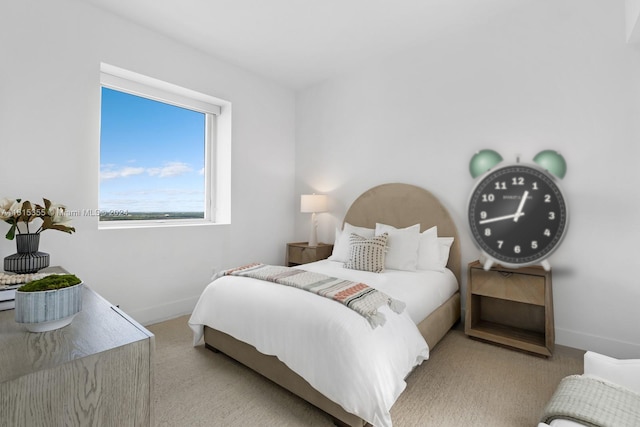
12:43
